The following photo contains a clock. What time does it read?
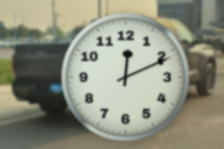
12:11
